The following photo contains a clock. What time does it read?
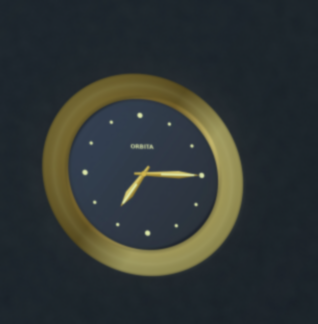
7:15
